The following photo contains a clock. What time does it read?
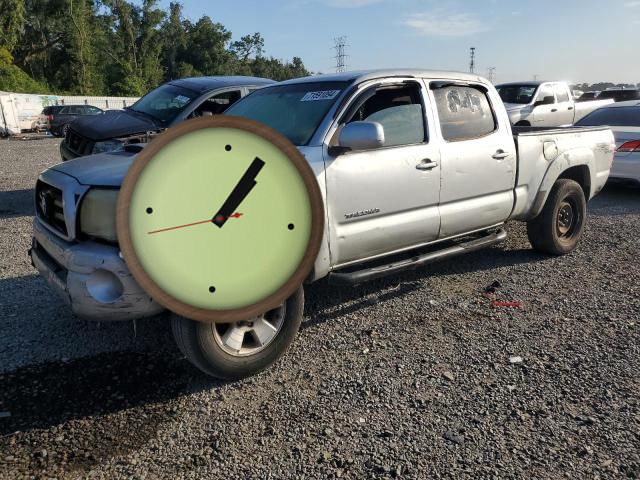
1:04:42
